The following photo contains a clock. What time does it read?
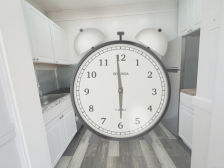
5:59
